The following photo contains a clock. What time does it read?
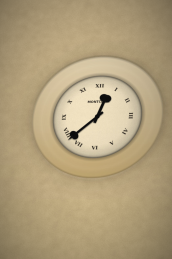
12:38
